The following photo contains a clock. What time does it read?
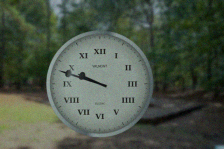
9:48
